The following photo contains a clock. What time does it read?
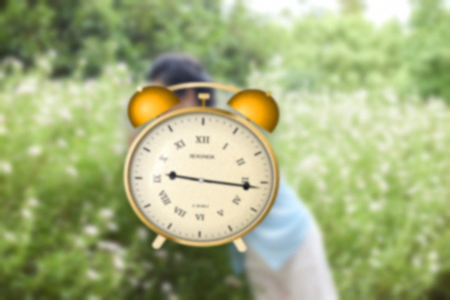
9:16
